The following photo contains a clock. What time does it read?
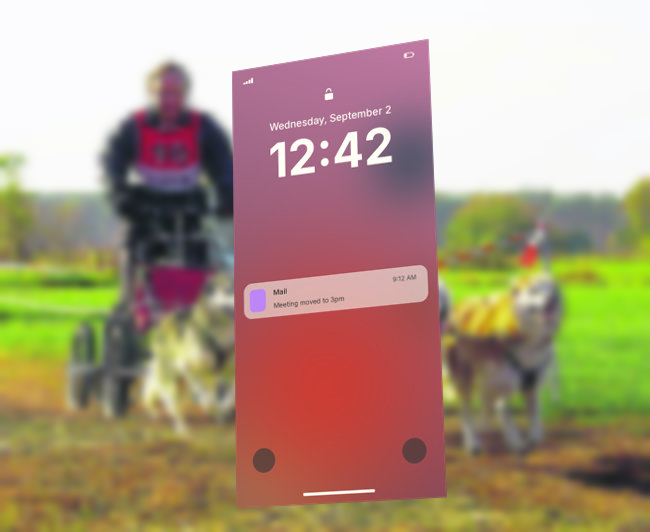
12:42
